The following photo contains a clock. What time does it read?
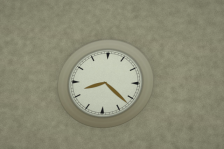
8:22
